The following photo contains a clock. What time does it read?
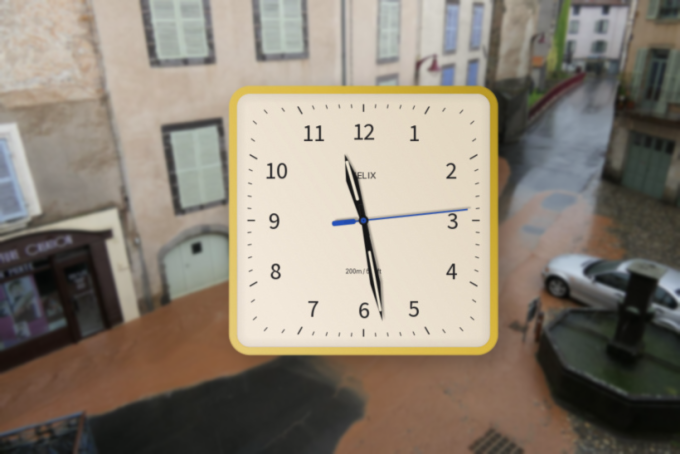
11:28:14
